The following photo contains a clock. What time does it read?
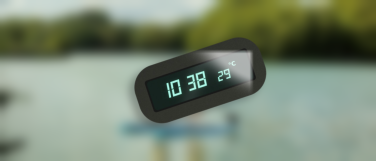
10:38
